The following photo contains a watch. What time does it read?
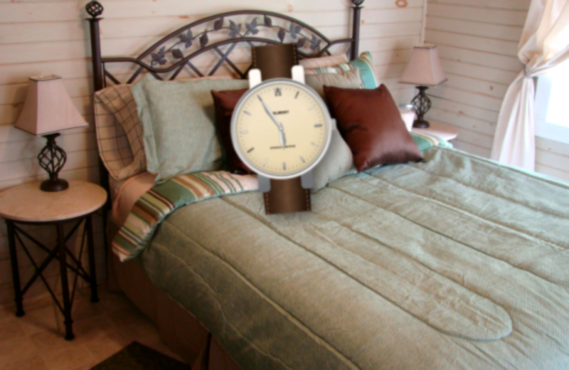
5:55
